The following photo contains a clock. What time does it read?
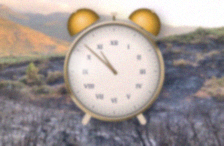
10:52
